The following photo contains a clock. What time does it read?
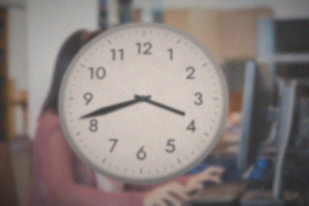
3:42
